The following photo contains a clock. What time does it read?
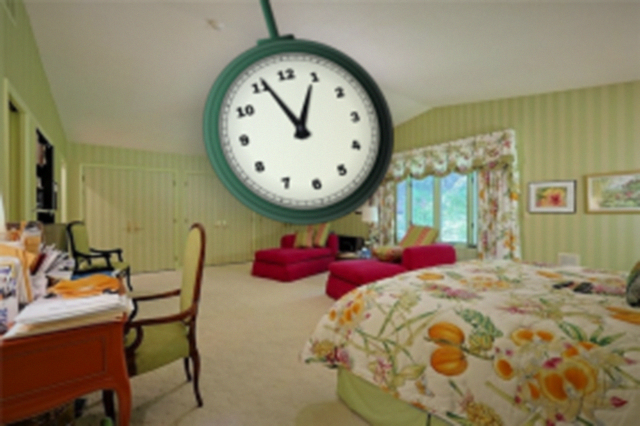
12:56
